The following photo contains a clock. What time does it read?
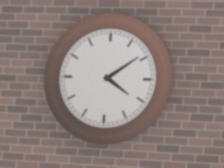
4:09
